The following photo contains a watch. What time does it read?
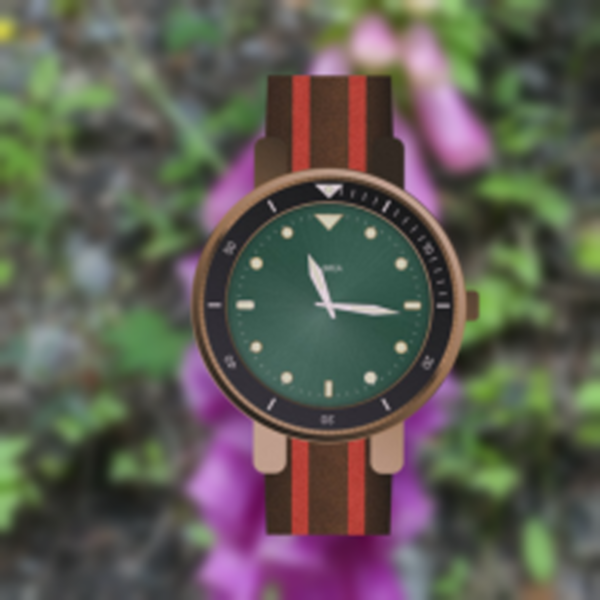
11:16
